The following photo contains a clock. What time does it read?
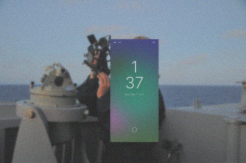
1:37
